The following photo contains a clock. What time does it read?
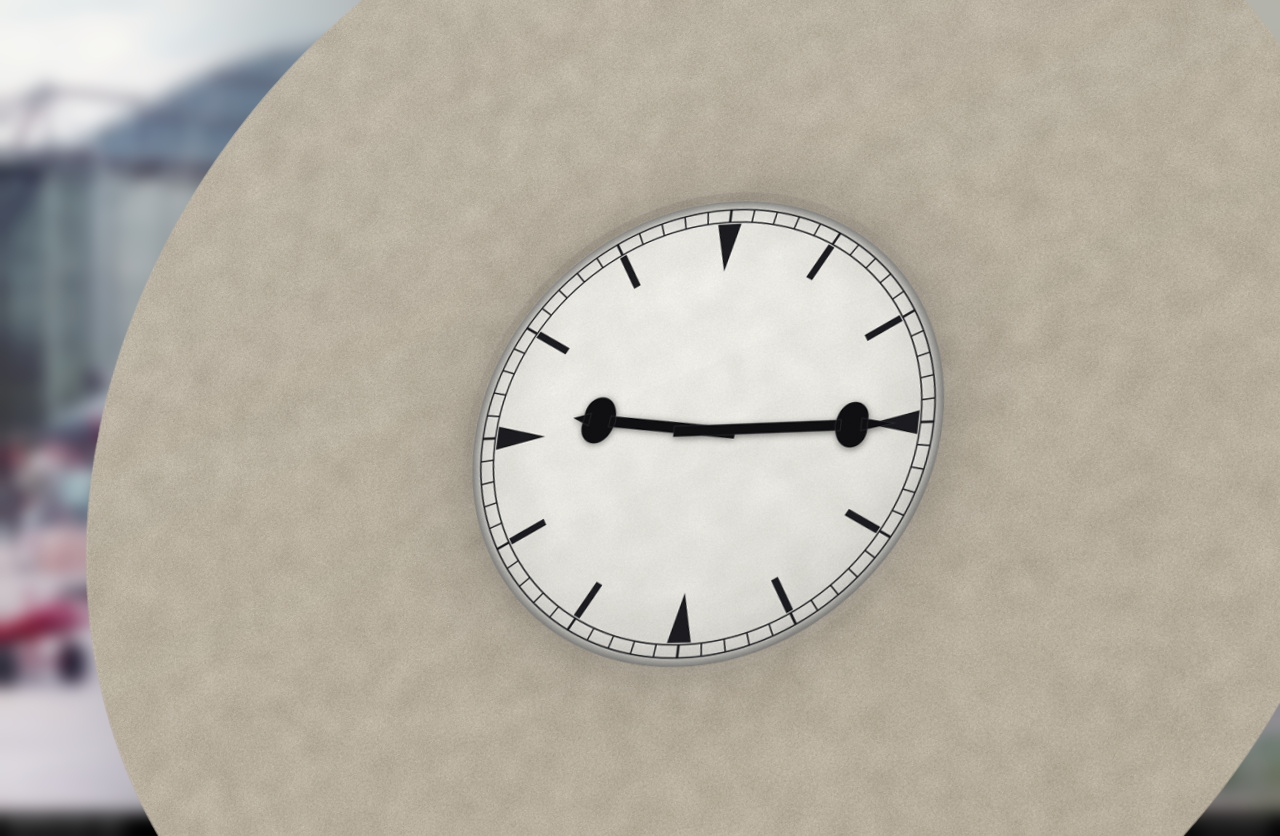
9:15
